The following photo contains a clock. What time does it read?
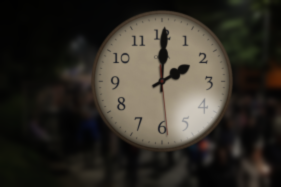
2:00:29
